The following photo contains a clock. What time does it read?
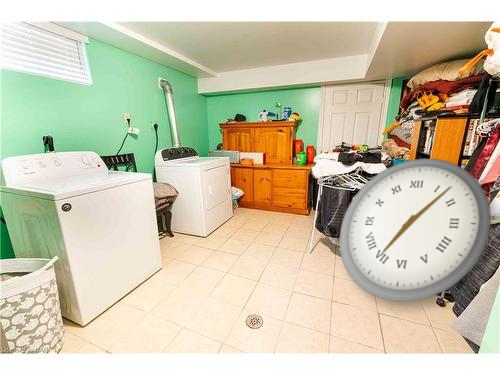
7:07
